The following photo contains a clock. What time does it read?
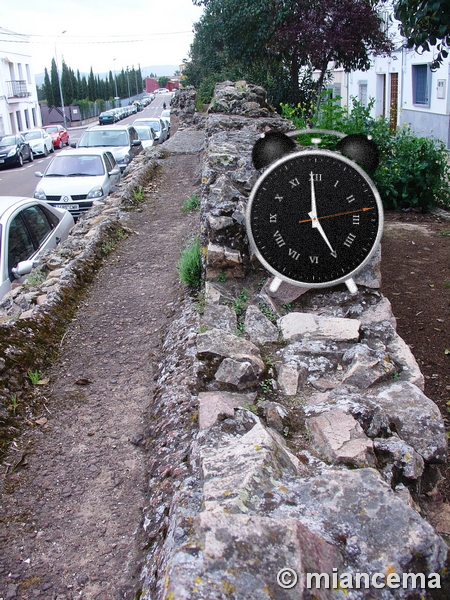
4:59:13
